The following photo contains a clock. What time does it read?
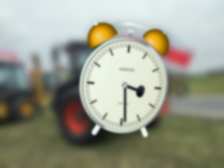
3:29
